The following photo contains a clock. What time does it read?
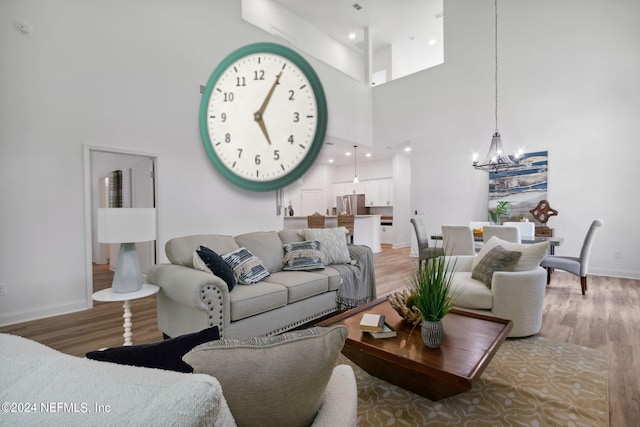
5:05
